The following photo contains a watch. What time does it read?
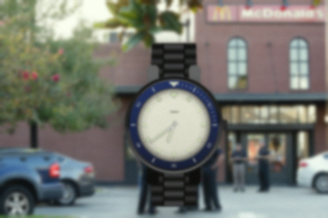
6:39
